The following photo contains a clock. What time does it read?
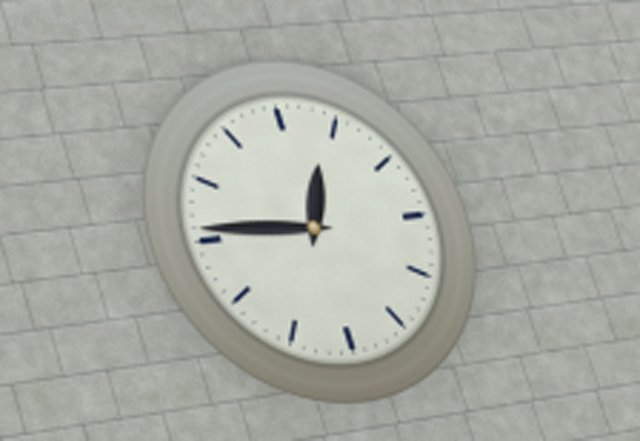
12:46
